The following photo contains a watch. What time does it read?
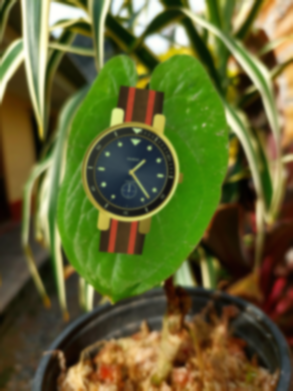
1:23
